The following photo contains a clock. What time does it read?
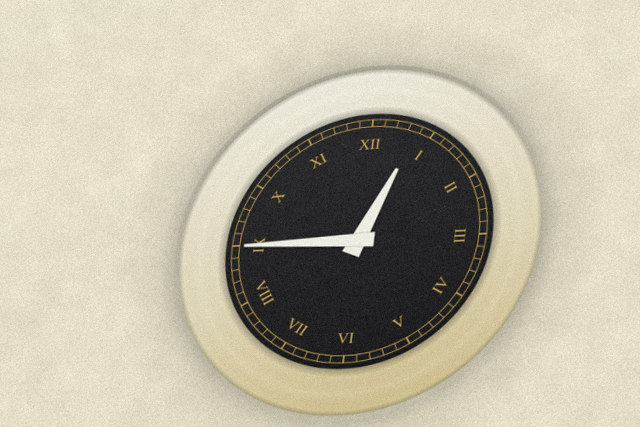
12:45
